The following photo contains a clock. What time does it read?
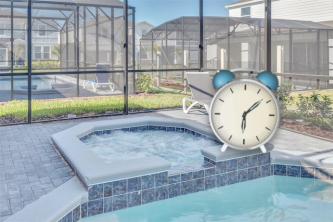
6:08
